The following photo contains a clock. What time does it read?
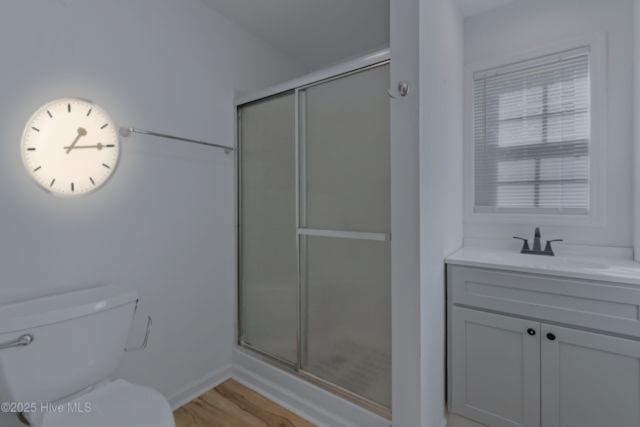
1:15
